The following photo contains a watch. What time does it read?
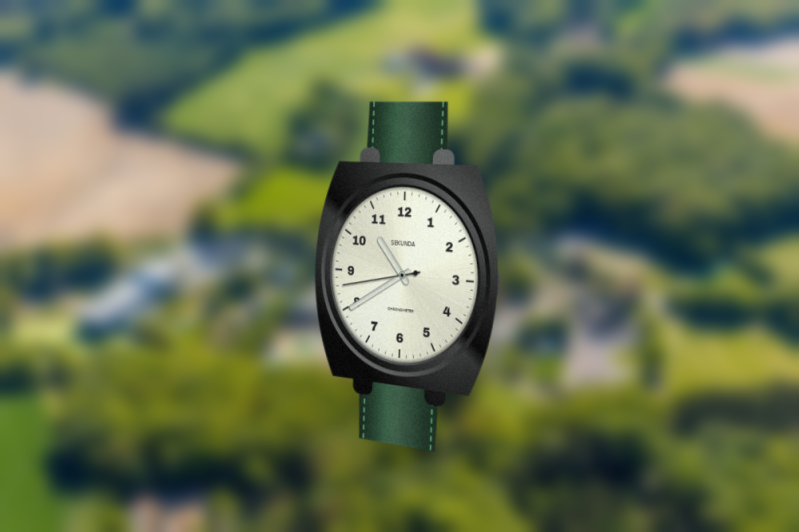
10:39:43
